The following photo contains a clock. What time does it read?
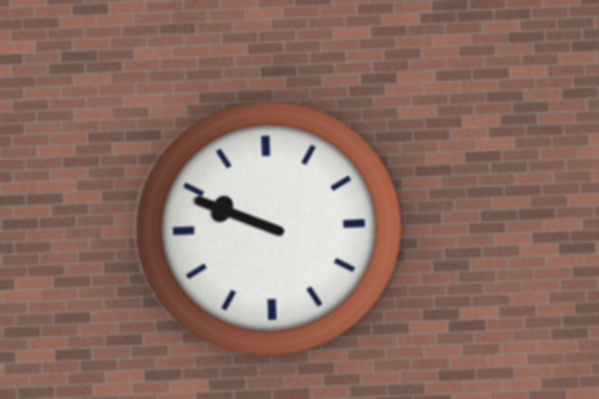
9:49
